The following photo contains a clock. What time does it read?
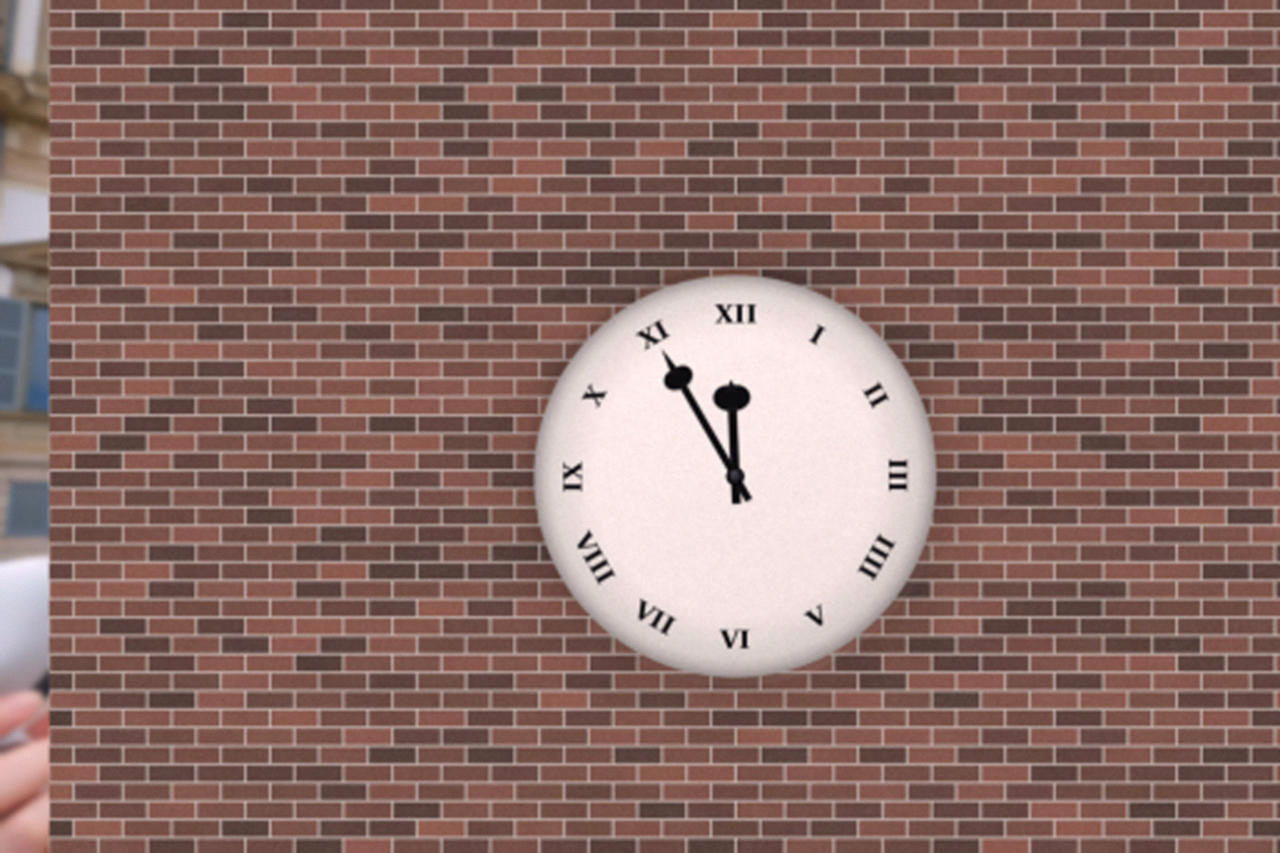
11:55
